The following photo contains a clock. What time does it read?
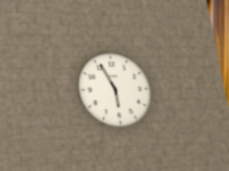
5:56
